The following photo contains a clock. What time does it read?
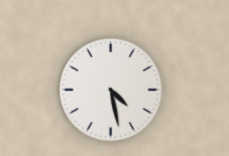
4:28
